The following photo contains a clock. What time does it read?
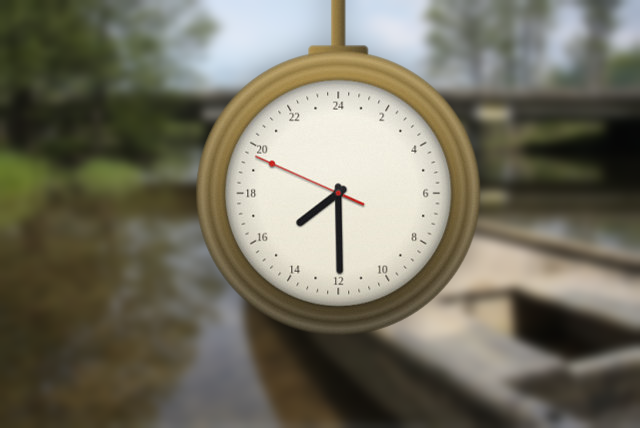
15:29:49
